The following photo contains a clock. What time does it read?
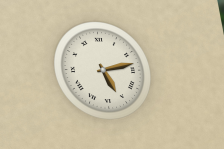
5:13
